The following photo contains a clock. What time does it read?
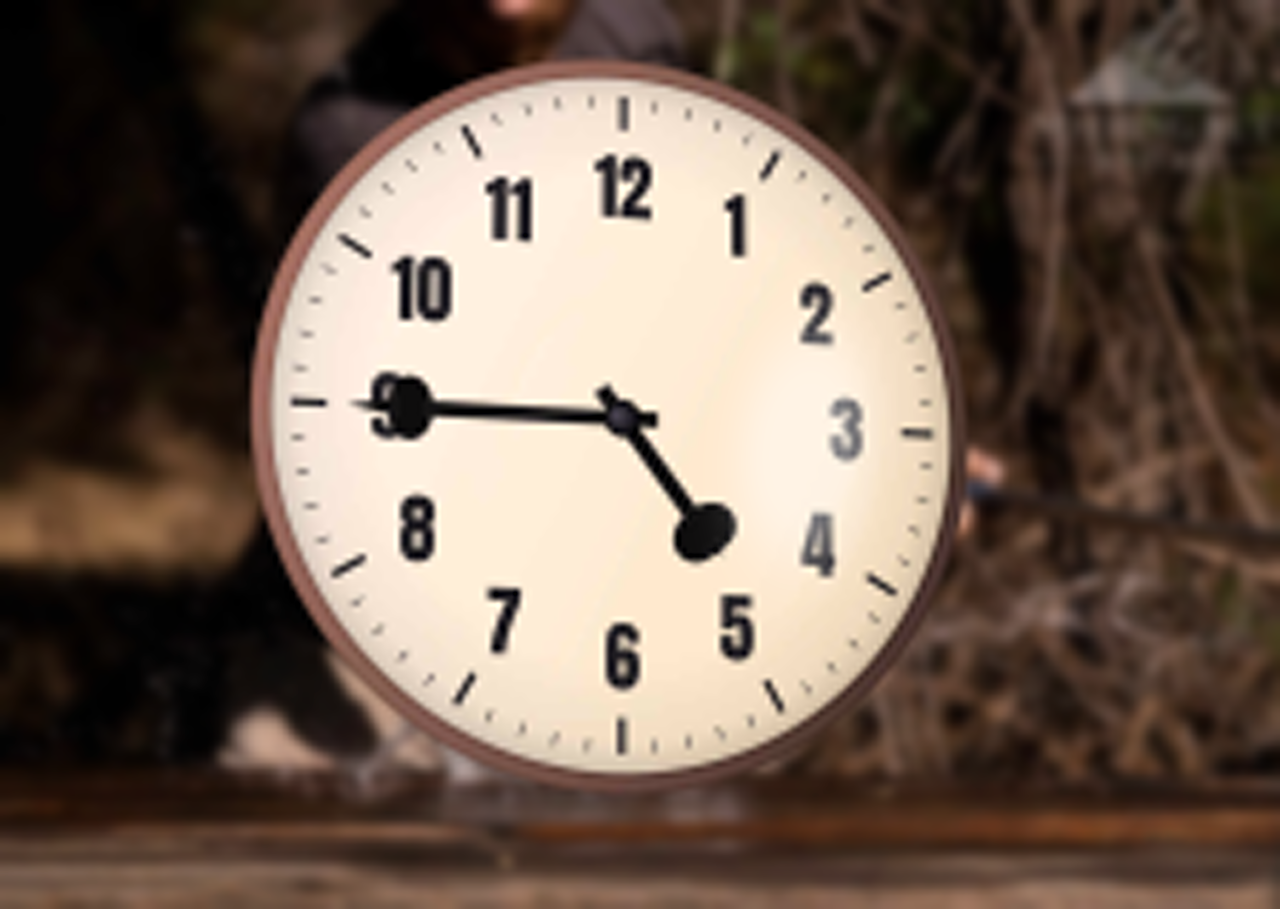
4:45
